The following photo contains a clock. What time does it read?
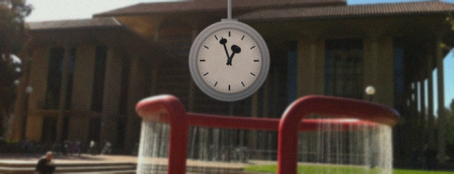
12:57
